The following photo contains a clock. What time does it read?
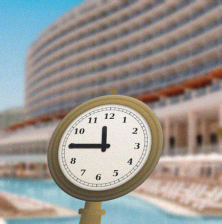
11:45
